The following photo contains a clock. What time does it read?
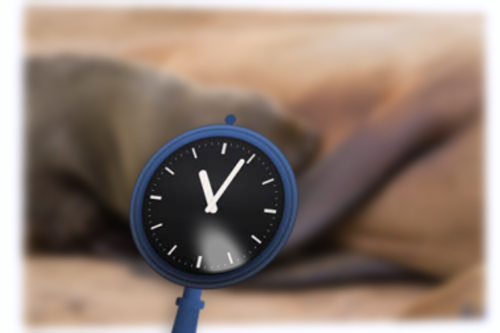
11:04
